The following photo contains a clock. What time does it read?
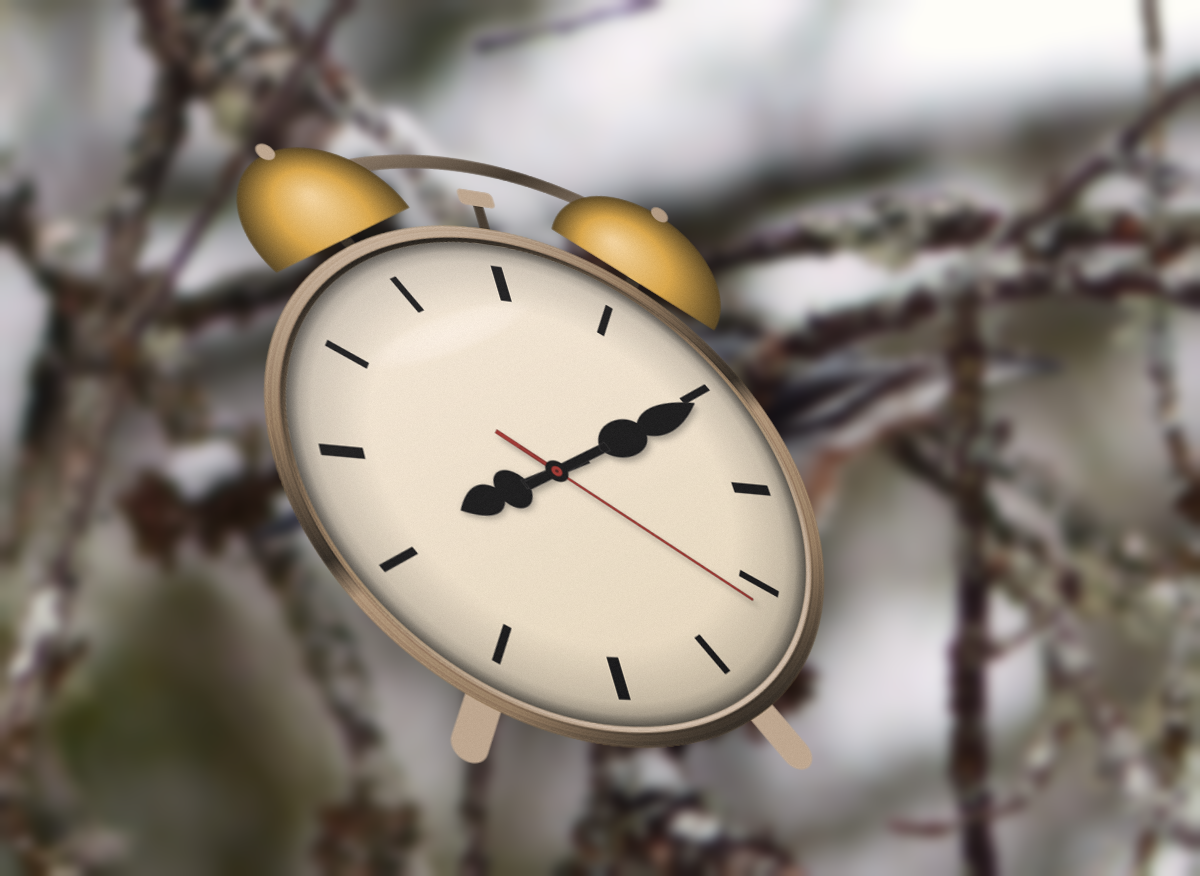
8:10:21
